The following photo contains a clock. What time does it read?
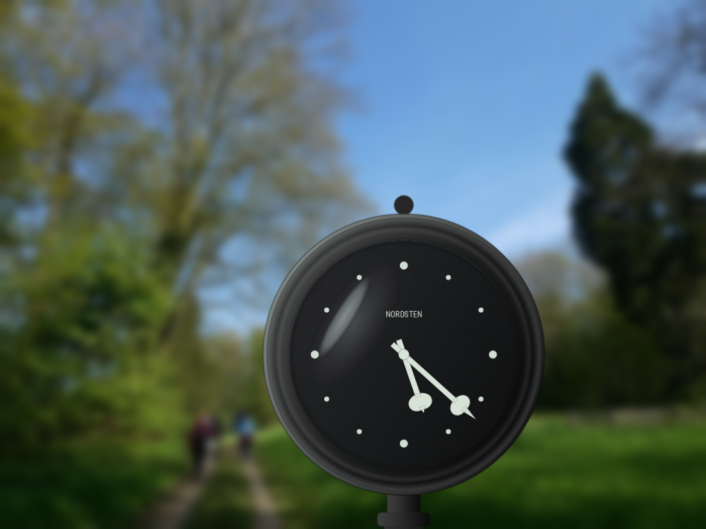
5:22
